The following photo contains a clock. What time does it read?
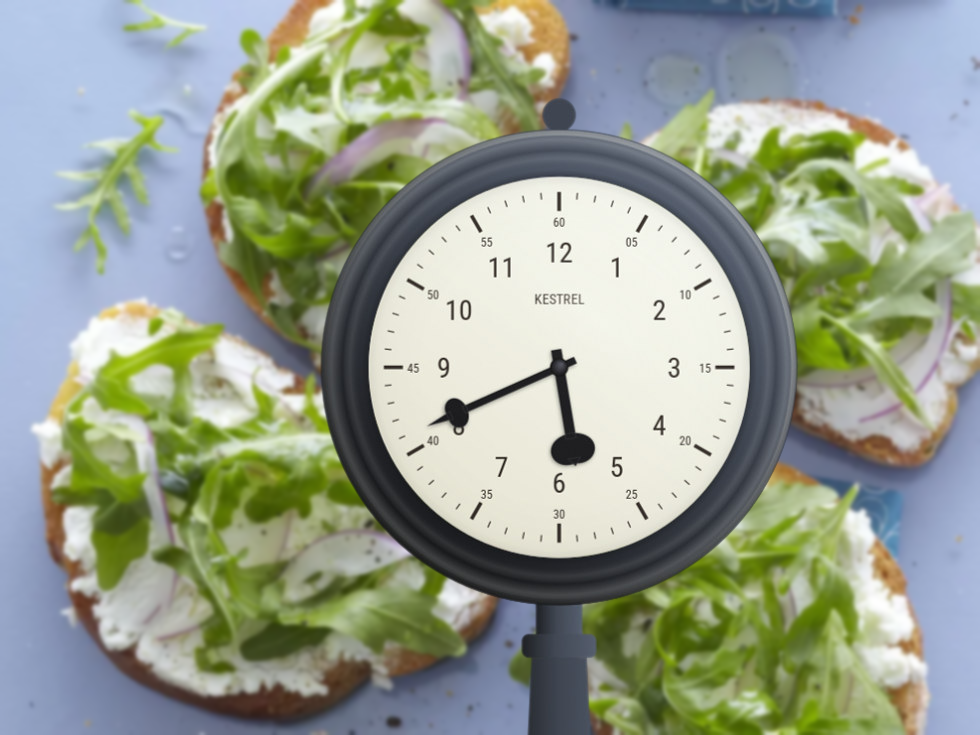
5:41
